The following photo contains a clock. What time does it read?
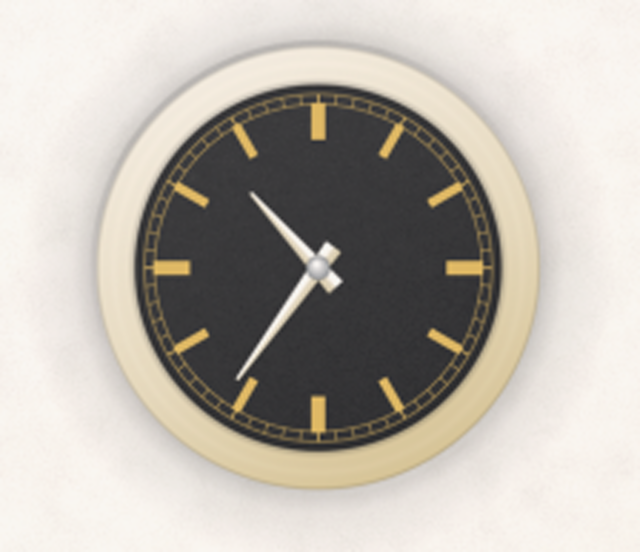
10:36
